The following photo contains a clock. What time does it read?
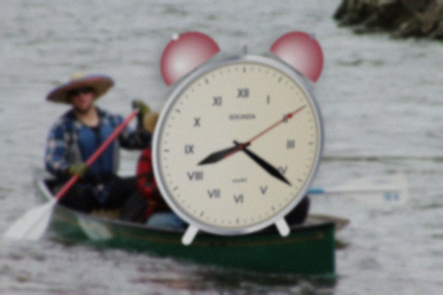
8:21:10
